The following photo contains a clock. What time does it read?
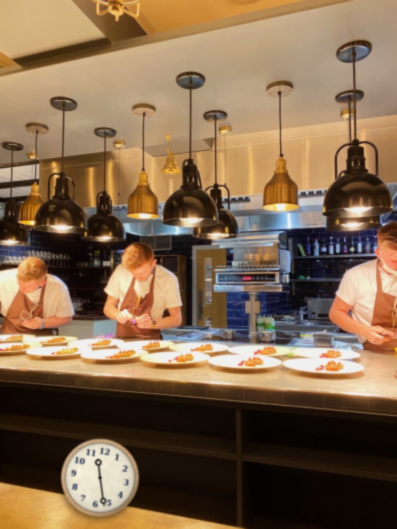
11:27
